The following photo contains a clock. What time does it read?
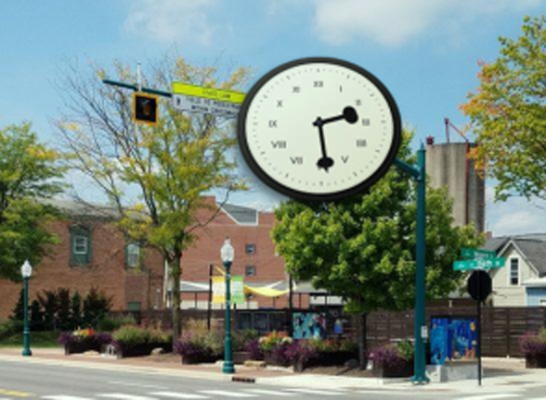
2:29
